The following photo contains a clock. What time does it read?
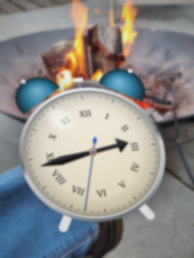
2:43:33
